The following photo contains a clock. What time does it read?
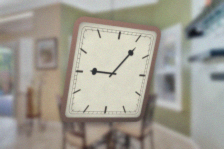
9:06
